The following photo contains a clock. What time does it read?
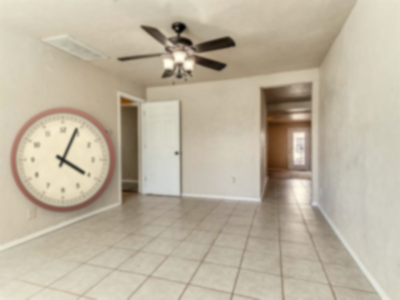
4:04
